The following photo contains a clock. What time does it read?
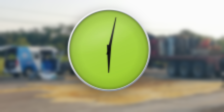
6:02
